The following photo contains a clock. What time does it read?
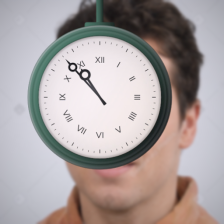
10:53
